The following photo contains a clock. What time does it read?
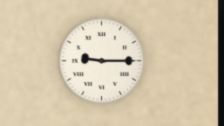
9:15
